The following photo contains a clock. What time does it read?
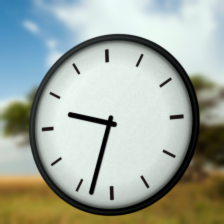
9:33
